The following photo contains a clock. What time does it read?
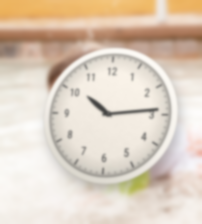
10:14
